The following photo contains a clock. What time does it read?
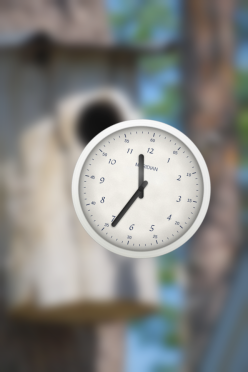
11:34
